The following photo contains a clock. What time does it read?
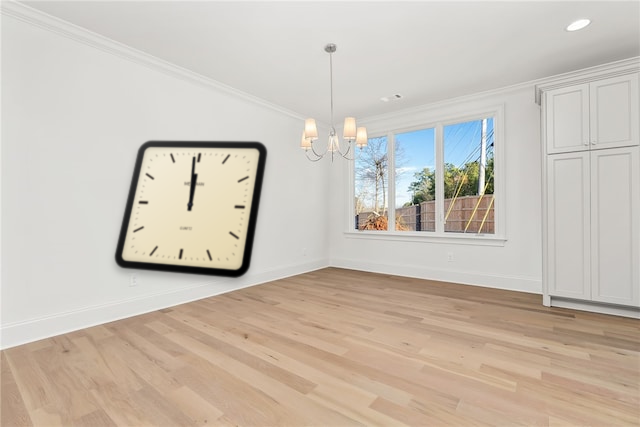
11:59
